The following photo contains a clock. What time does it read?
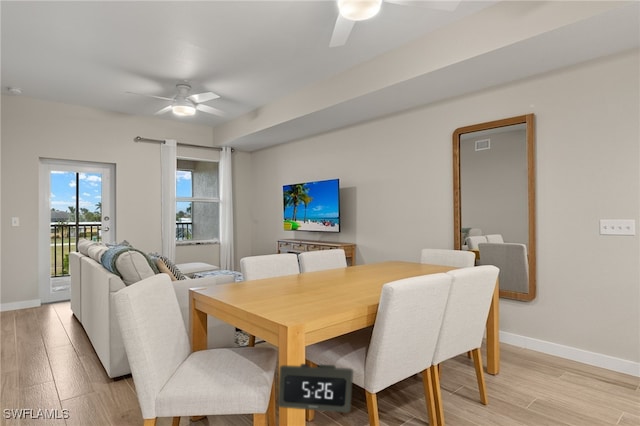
5:26
